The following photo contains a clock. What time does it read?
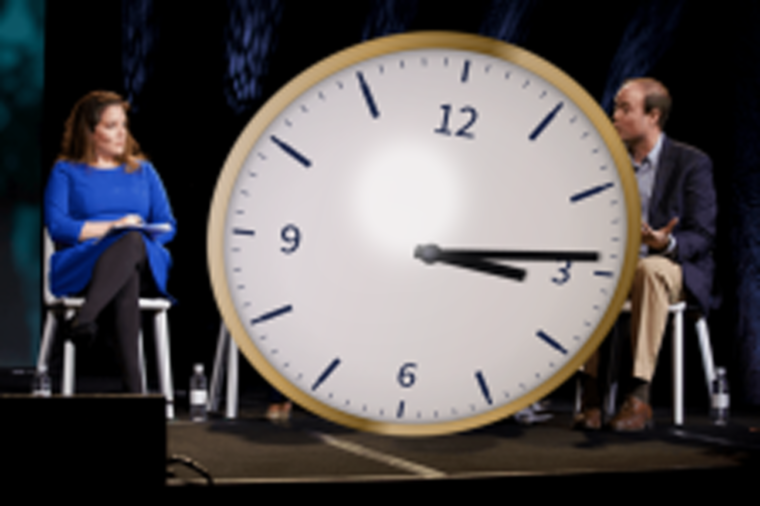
3:14
